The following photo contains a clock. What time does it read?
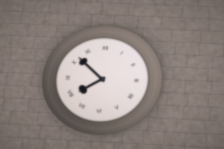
7:52
